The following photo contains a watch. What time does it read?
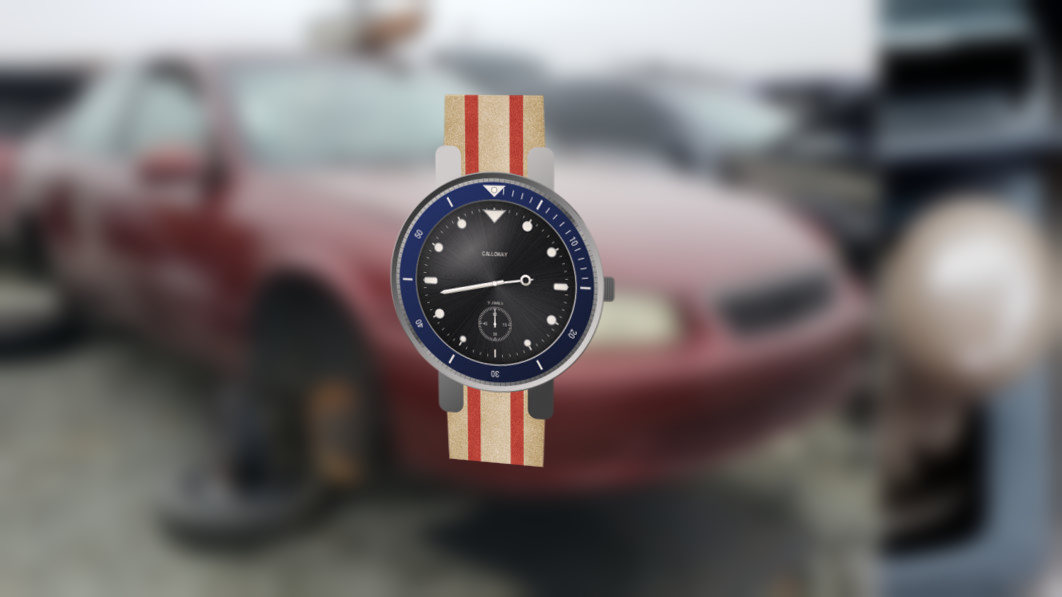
2:43
